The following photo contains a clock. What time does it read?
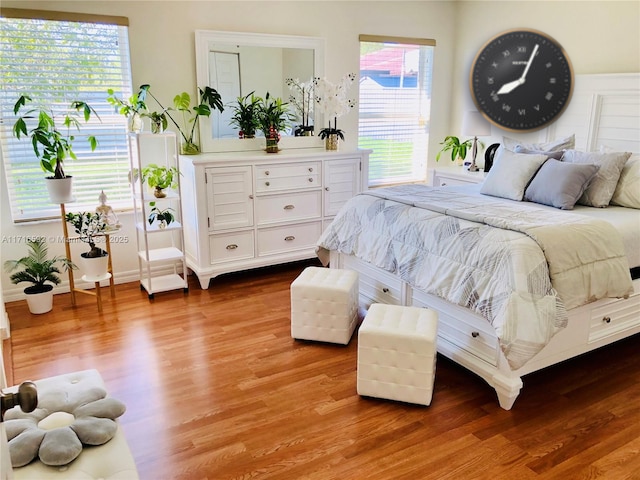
8:04
